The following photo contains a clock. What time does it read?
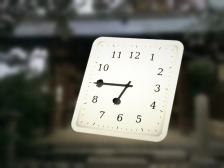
6:45
